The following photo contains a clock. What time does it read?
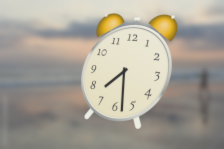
7:28
